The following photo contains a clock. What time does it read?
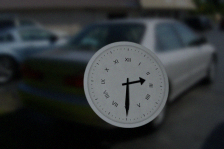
2:30
